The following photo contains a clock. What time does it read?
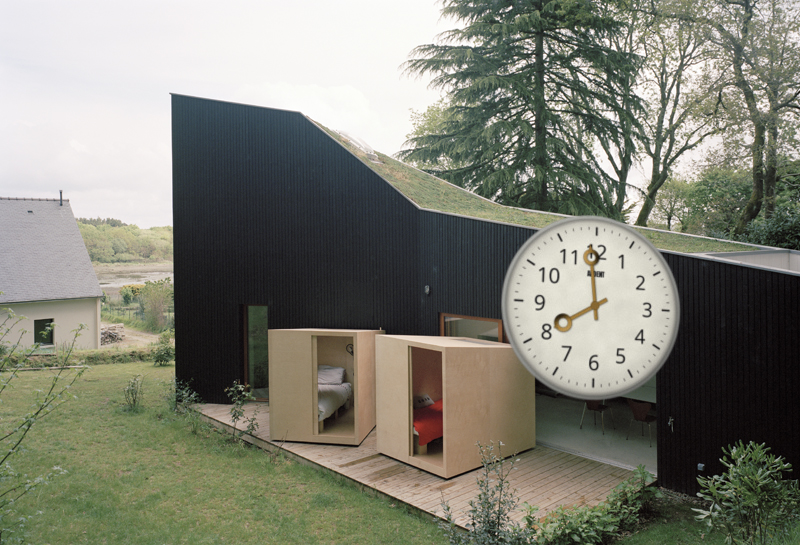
7:59
